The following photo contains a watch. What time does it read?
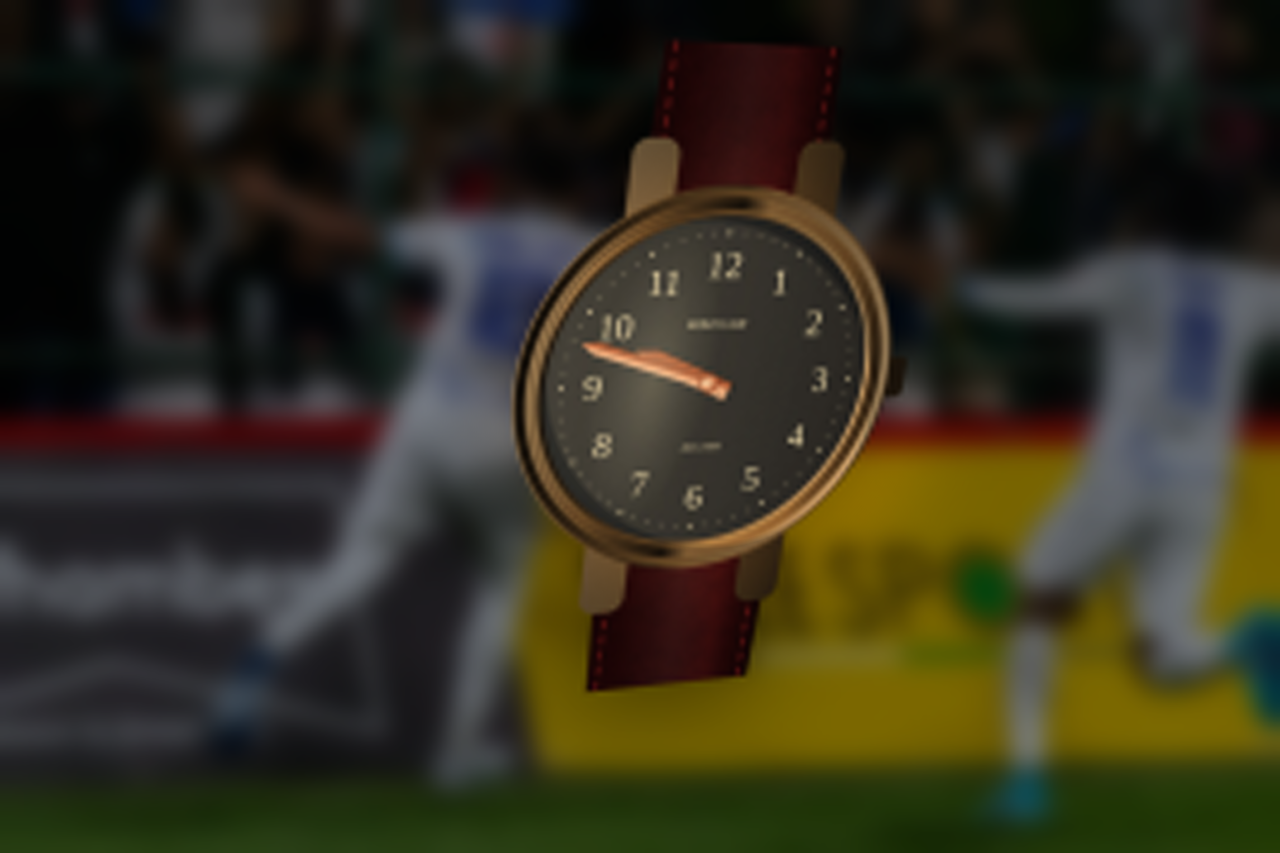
9:48
